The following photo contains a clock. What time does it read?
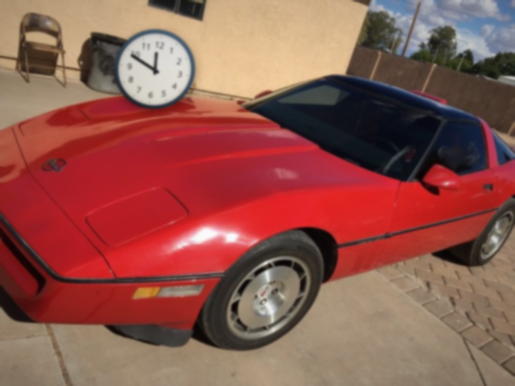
11:49
